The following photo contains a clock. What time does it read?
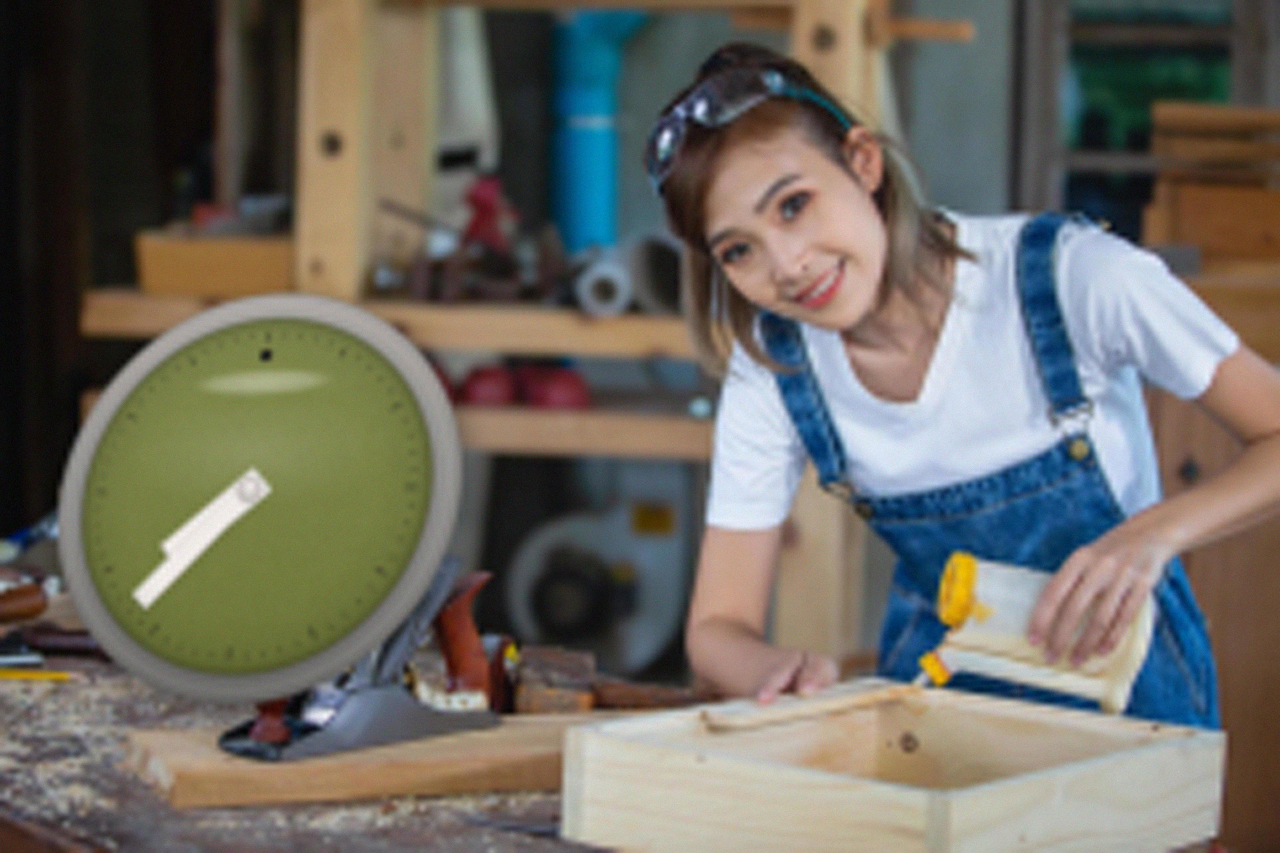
7:37
